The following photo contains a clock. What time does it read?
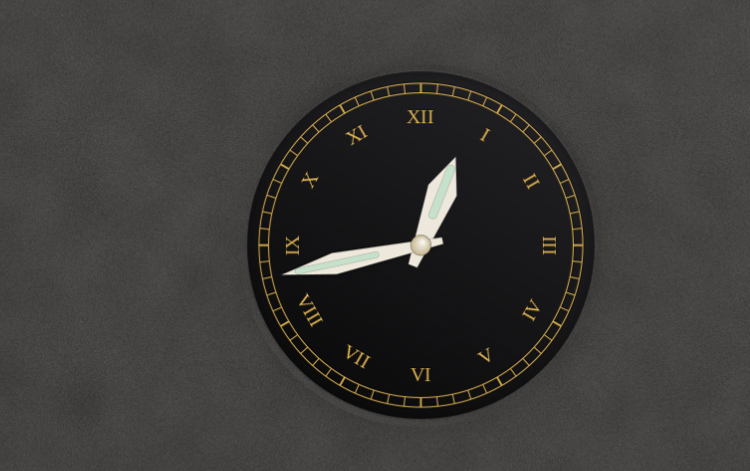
12:43
